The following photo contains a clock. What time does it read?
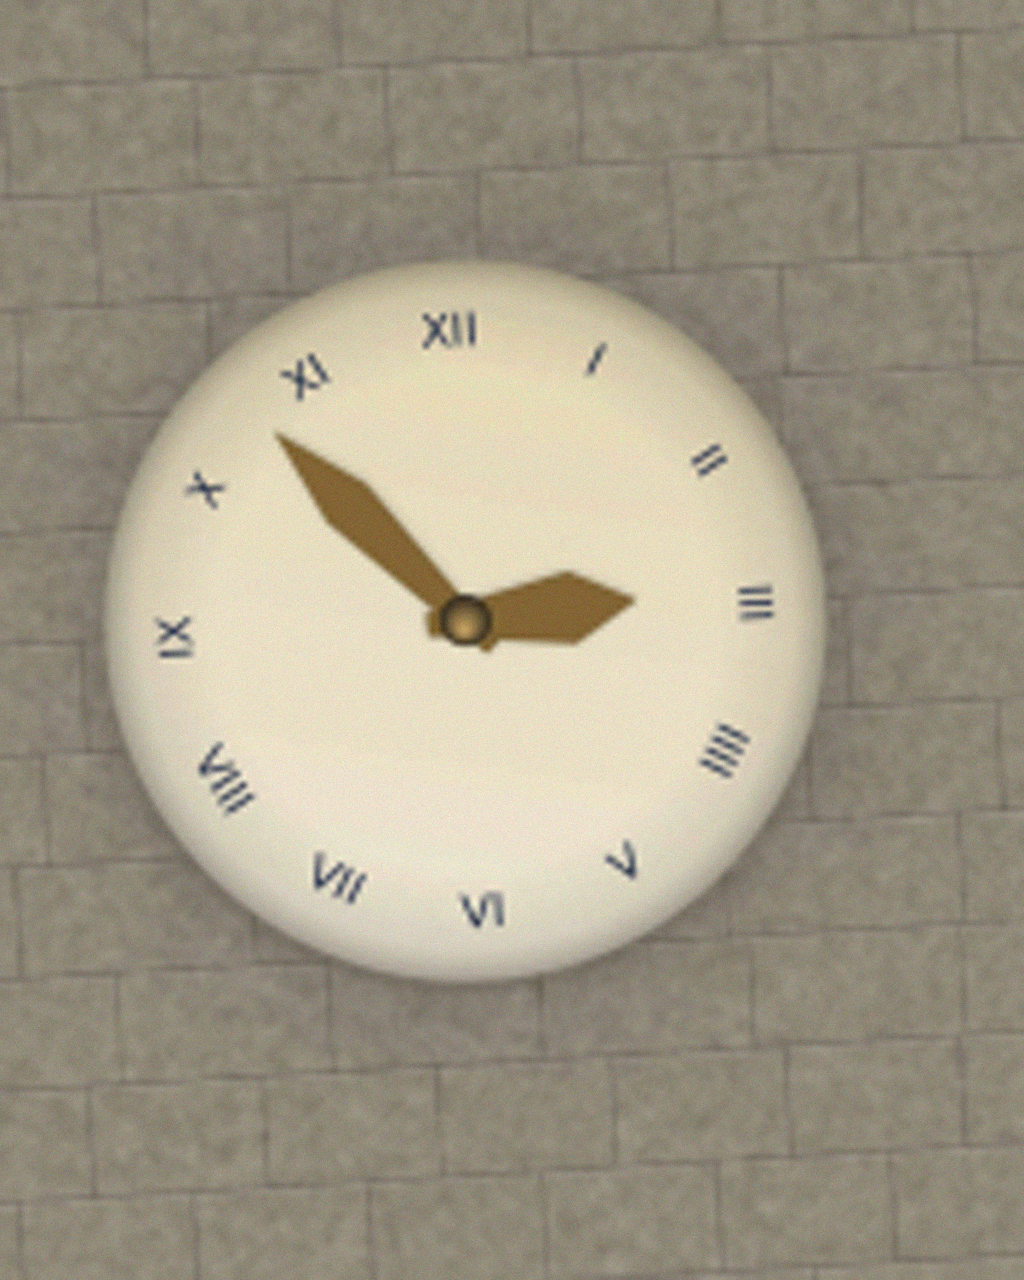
2:53
